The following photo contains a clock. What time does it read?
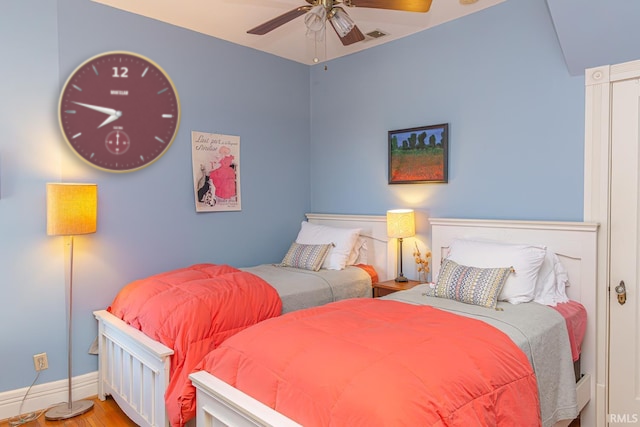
7:47
